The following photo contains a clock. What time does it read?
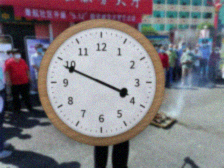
3:49
